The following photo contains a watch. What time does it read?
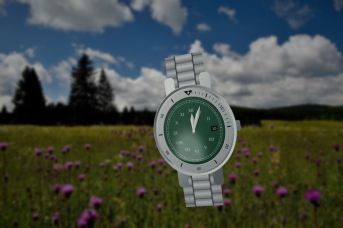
12:04
